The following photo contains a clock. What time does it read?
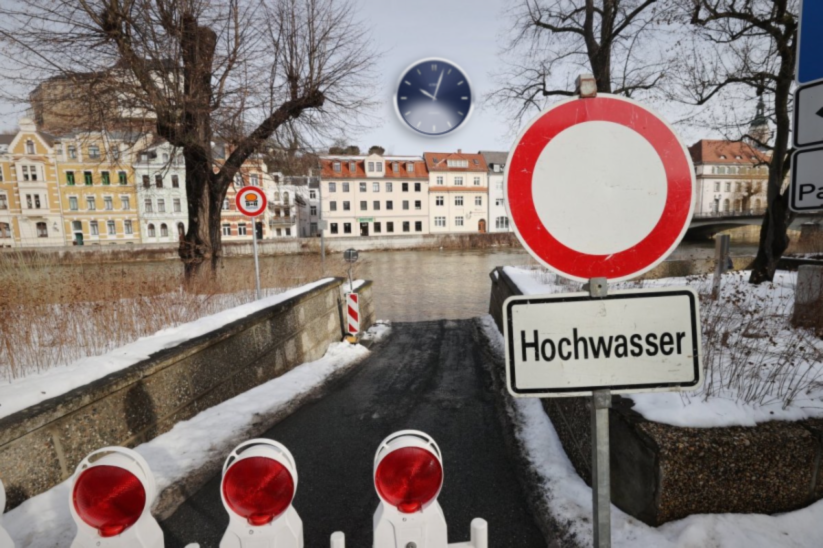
10:03
